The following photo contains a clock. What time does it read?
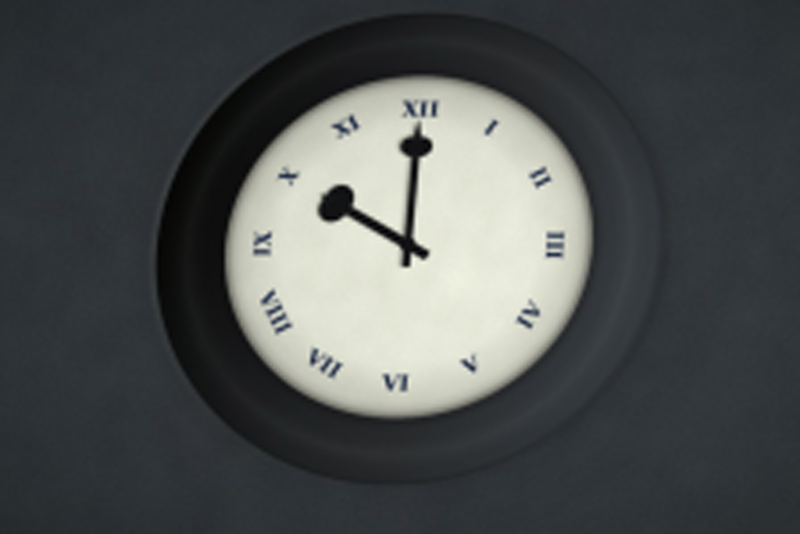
10:00
